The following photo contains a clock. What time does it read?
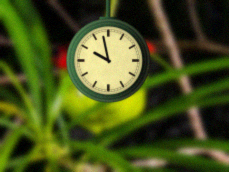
9:58
